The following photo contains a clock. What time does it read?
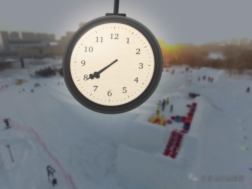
7:39
